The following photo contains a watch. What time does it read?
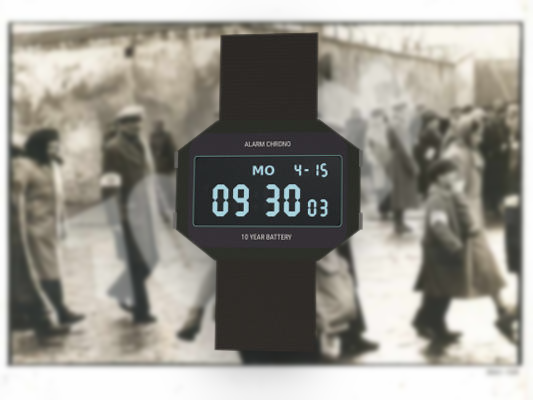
9:30:03
